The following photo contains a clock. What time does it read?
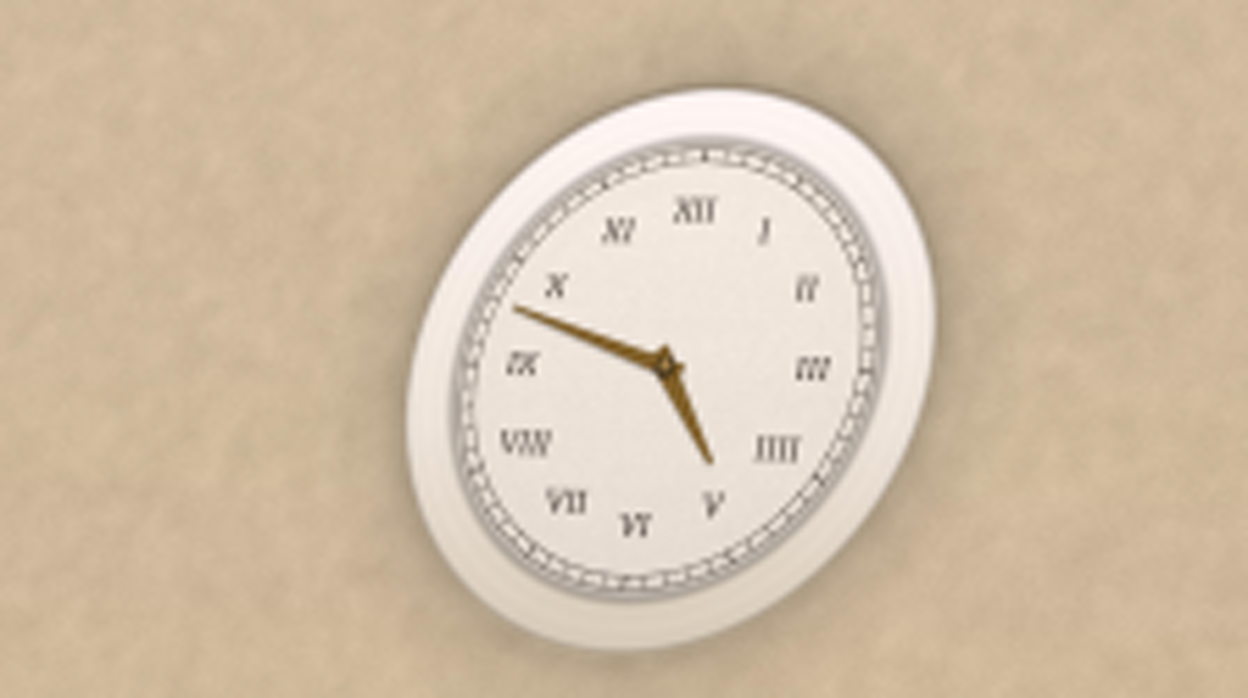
4:48
